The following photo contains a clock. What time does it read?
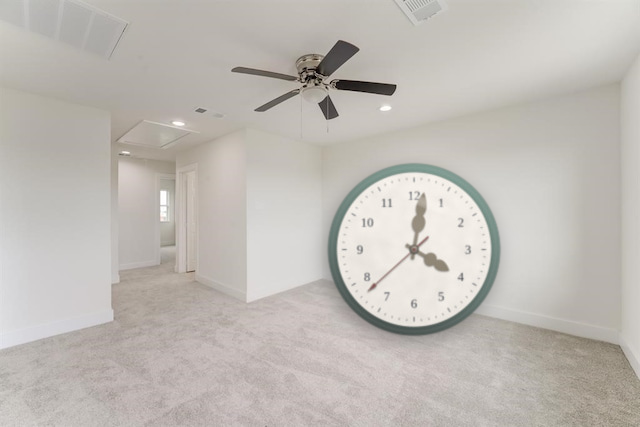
4:01:38
